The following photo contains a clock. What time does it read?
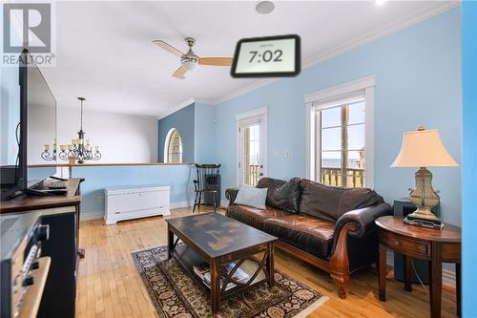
7:02
